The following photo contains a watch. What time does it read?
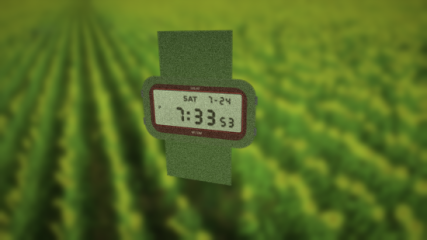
7:33:53
